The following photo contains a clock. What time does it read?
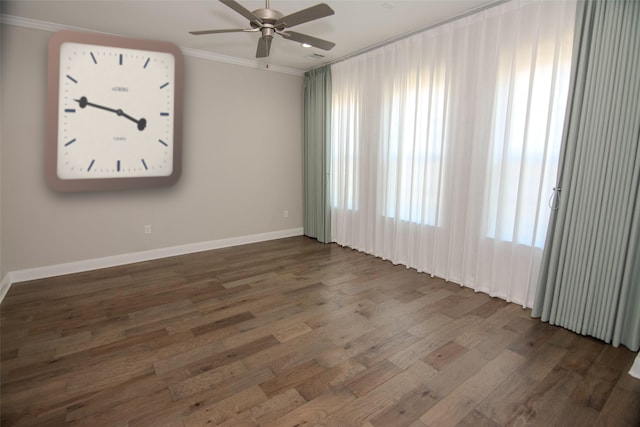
3:47
